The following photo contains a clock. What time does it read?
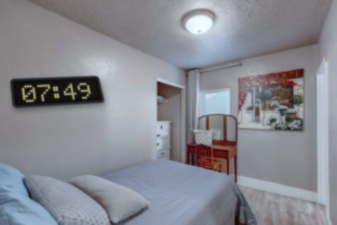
7:49
